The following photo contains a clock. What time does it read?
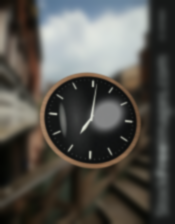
7:01
